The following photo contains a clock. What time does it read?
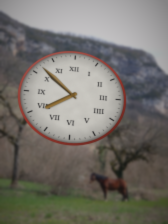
7:52
